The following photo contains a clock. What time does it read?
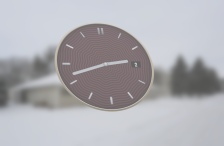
2:42
